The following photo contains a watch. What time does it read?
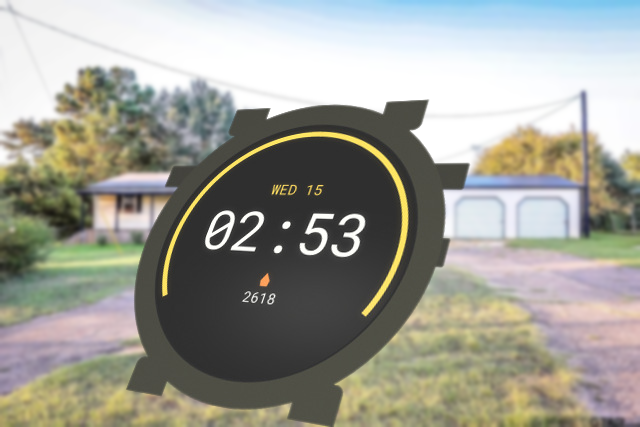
2:53
